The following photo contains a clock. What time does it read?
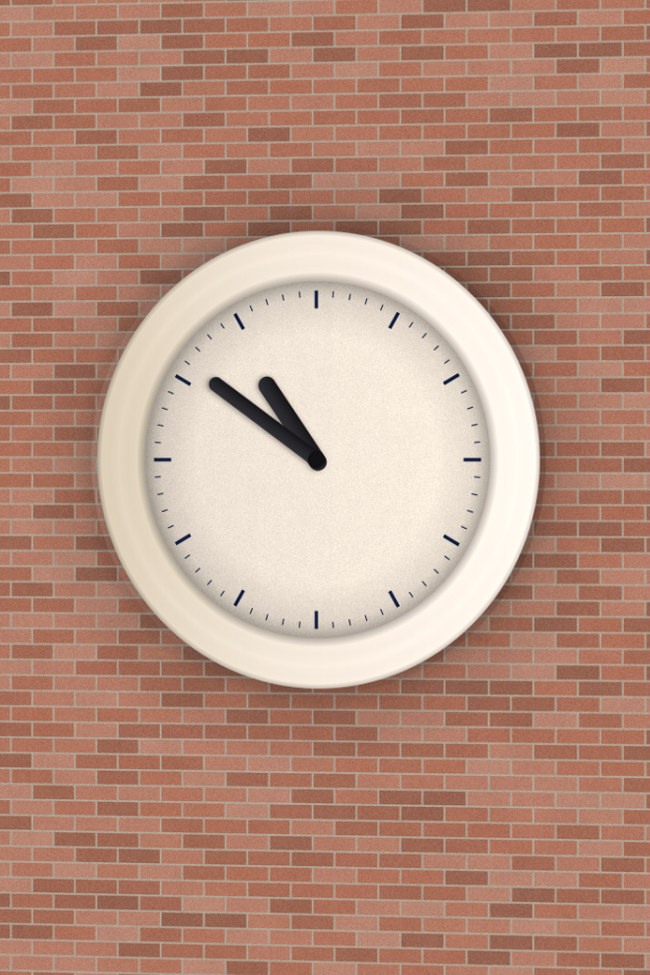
10:51
